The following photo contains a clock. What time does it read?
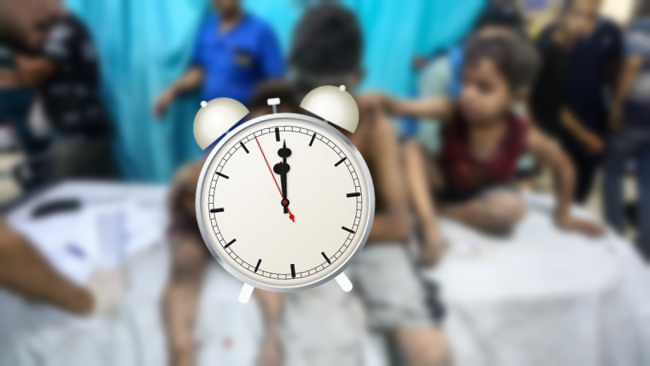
12:00:57
